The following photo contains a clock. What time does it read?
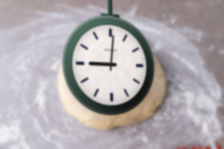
9:01
